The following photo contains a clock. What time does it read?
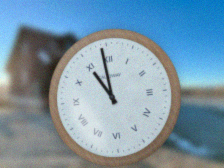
10:59
